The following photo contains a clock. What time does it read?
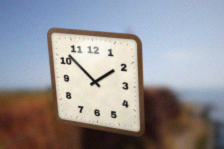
1:52
